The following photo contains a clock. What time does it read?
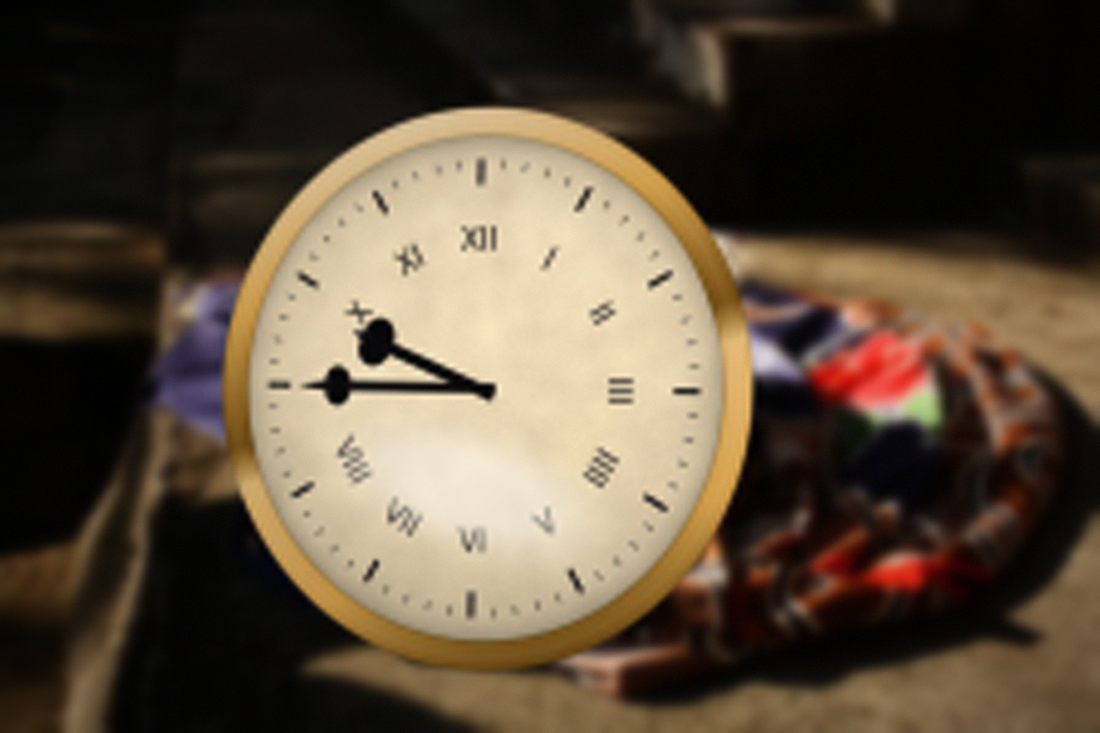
9:45
